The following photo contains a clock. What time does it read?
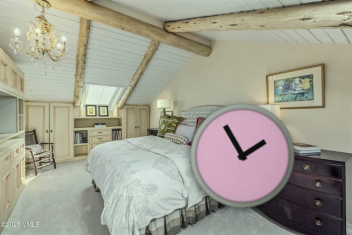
1:55
